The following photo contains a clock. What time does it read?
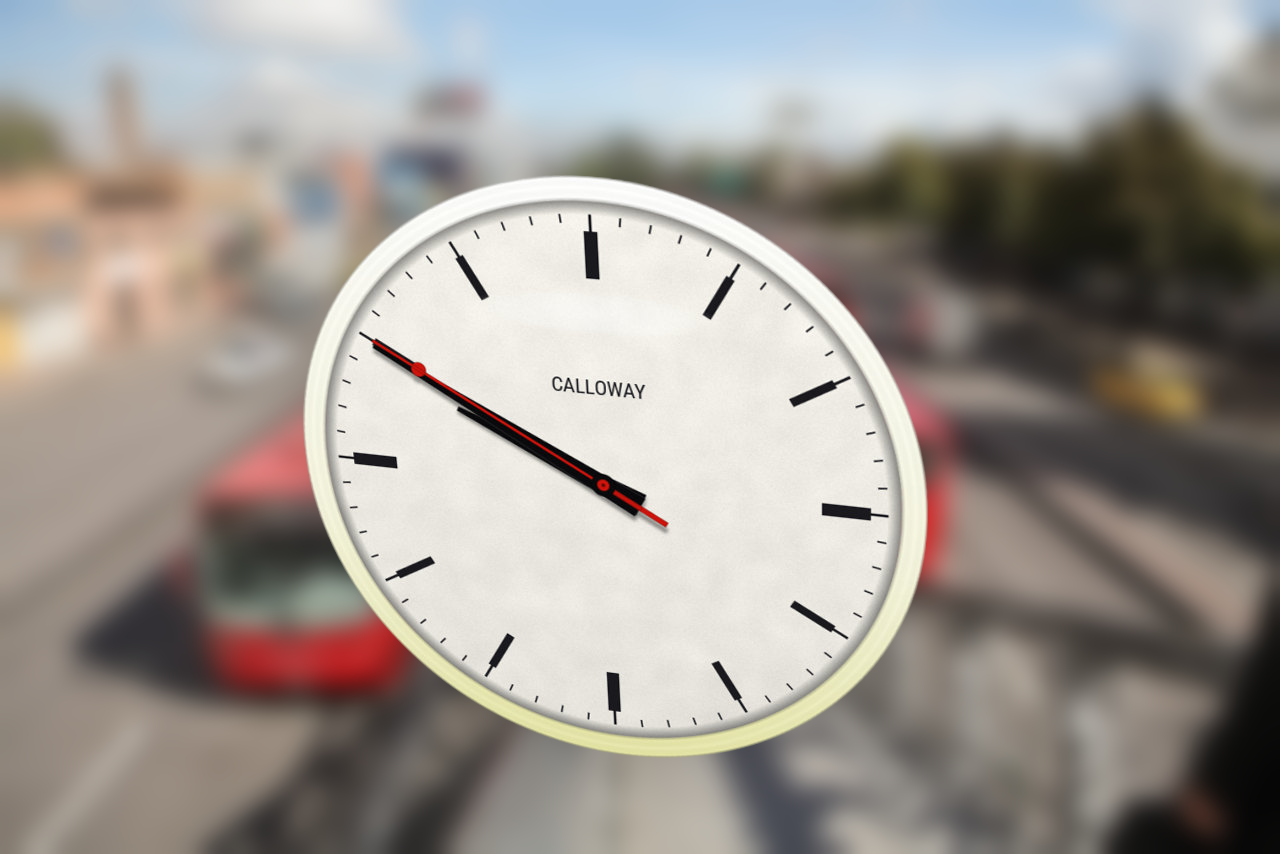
9:49:50
